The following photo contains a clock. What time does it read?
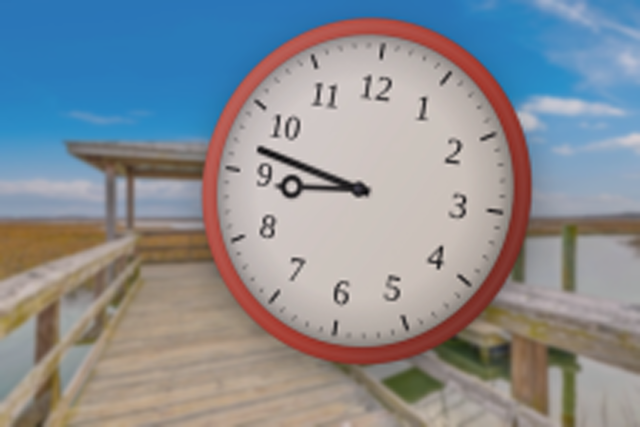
8:47
